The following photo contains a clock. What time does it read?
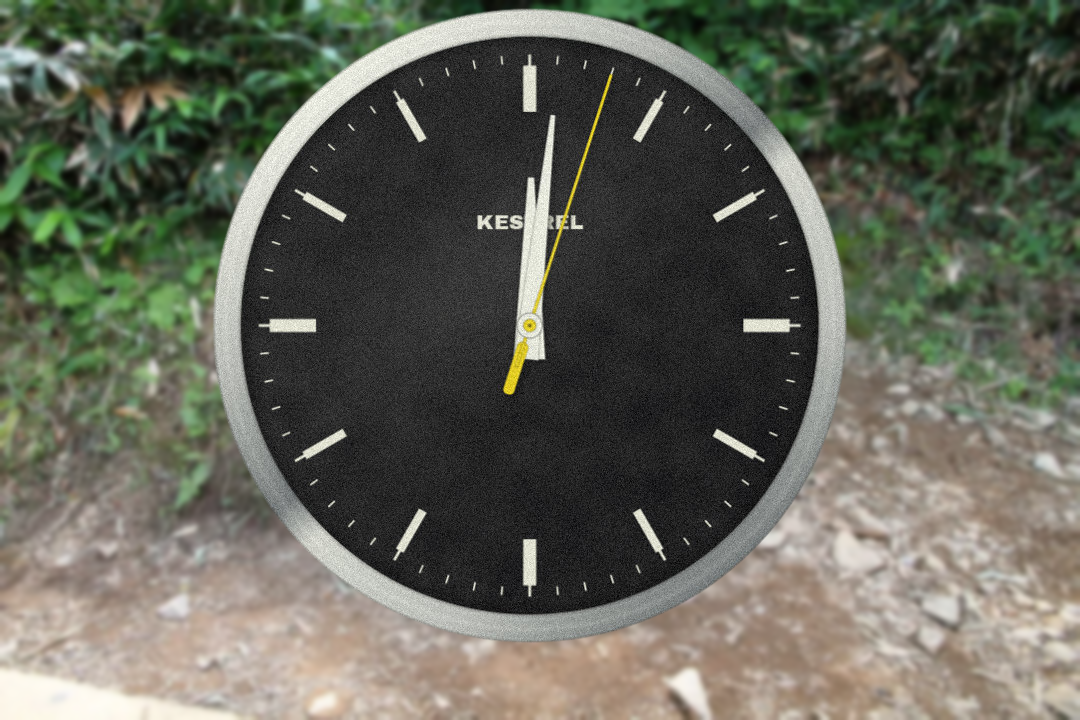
12:01:03
